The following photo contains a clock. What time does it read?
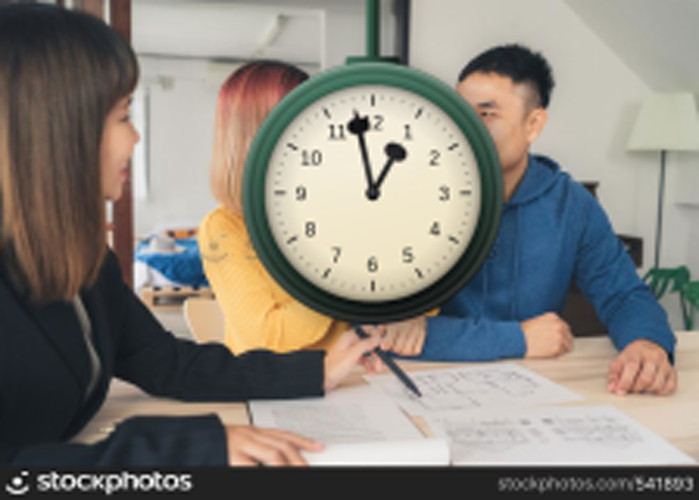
12:58
